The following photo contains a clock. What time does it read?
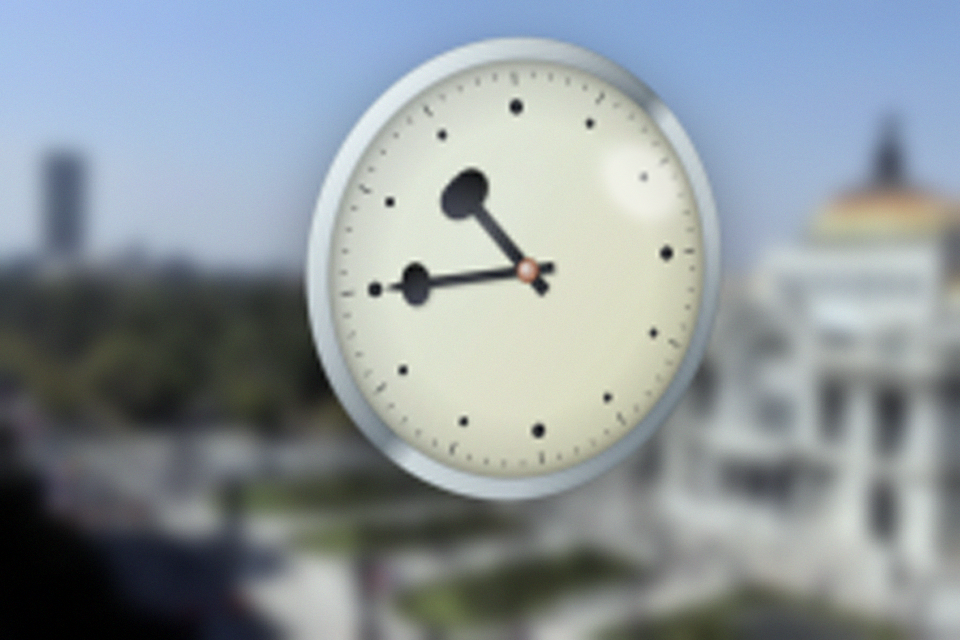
10:45
